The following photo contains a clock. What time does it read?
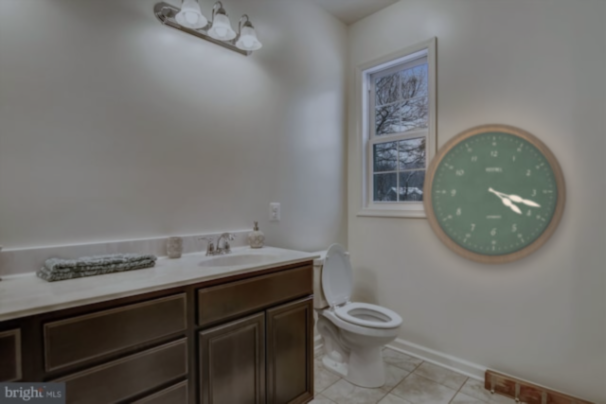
4:18
